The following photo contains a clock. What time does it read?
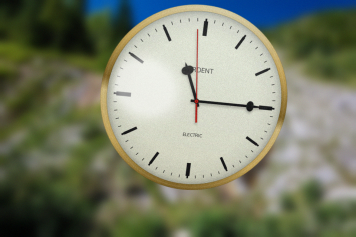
11:14:59
